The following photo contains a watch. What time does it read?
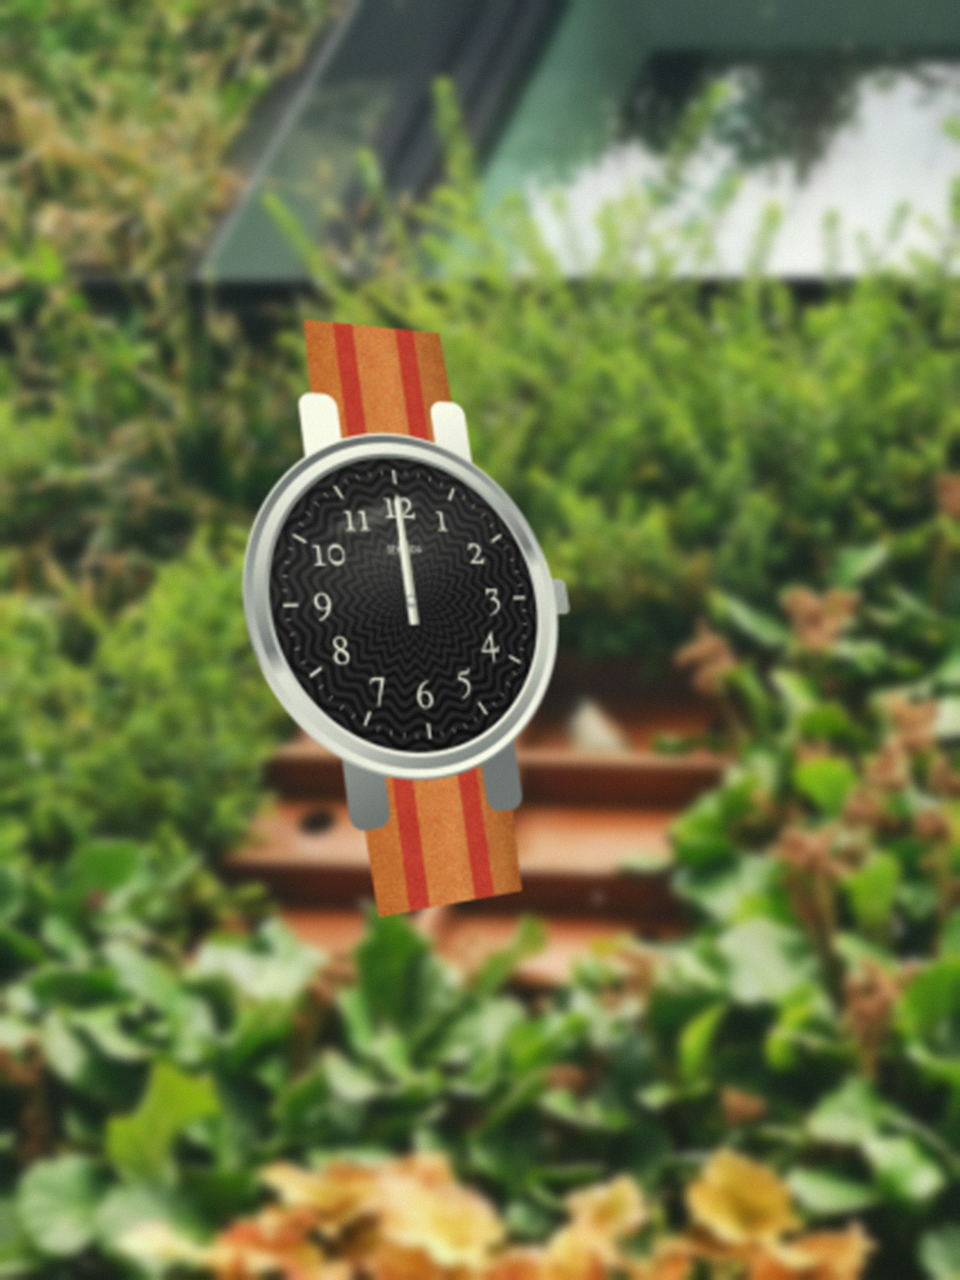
12:00
